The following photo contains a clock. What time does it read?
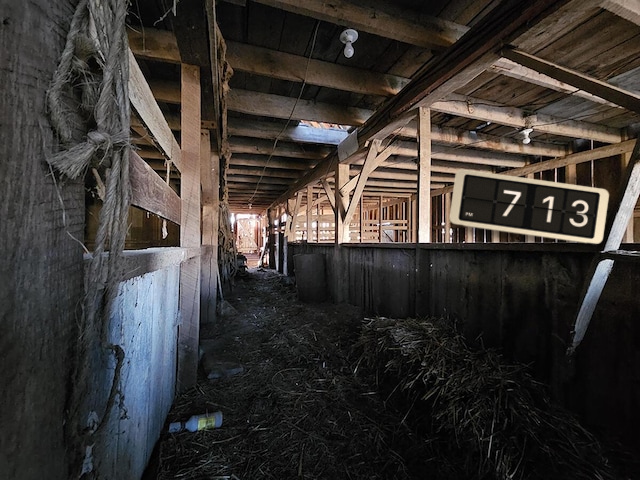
7:13
